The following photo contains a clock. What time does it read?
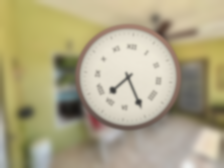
7:25
